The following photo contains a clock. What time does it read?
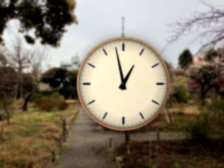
12:58
